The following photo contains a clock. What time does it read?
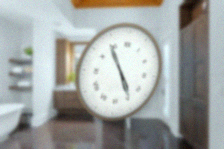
4:54
